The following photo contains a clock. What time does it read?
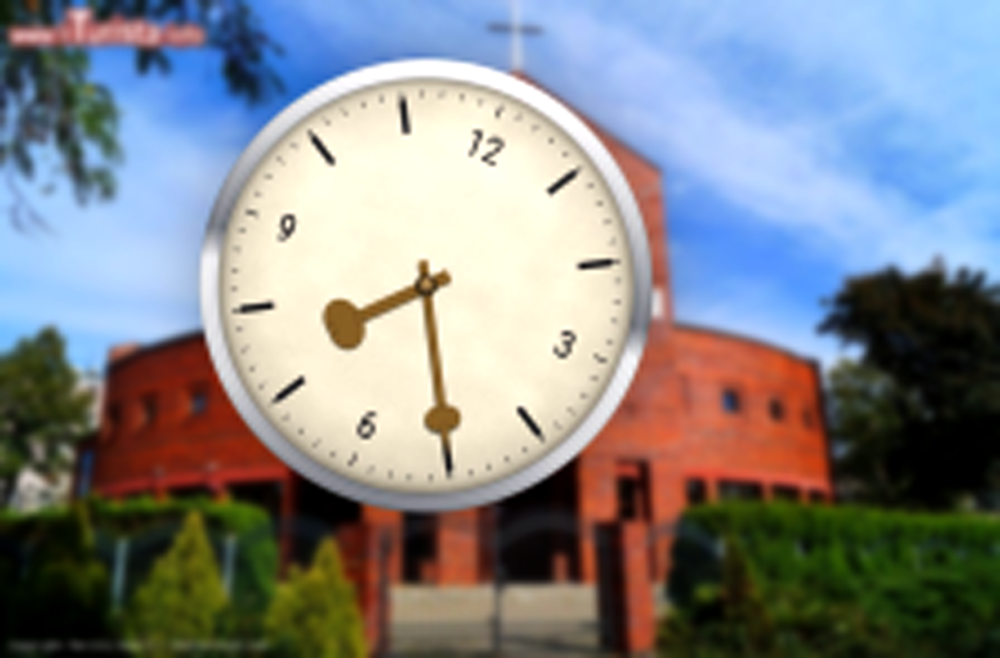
7:25
